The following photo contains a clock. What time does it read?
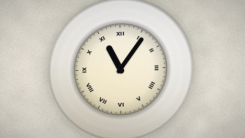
11:06
